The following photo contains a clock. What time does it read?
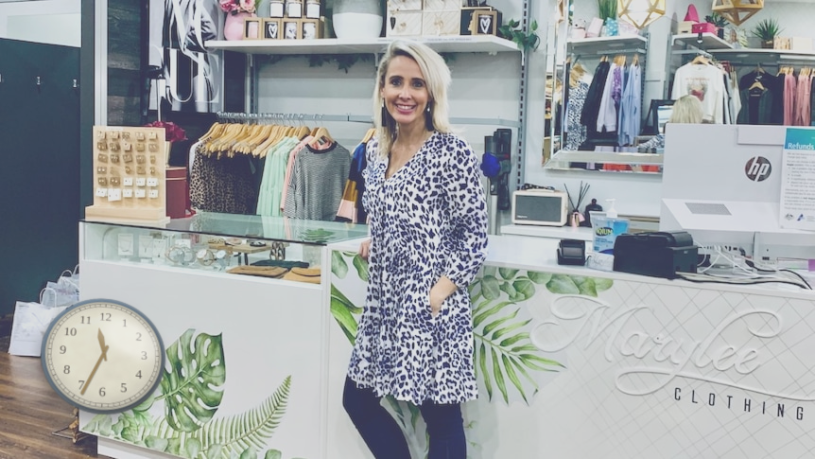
11:34
